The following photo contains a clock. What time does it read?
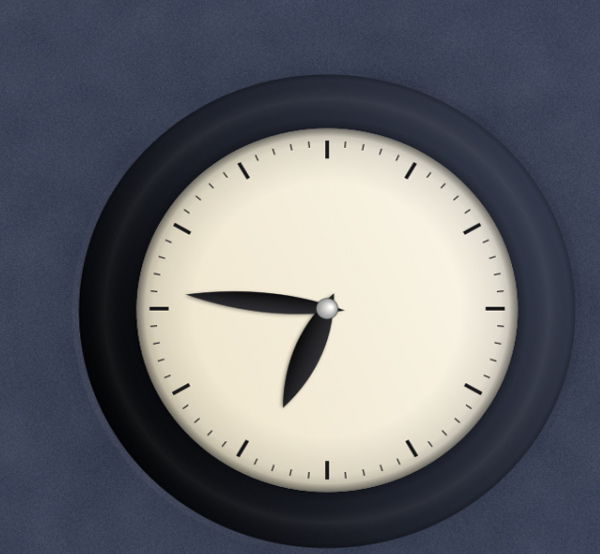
6:46
